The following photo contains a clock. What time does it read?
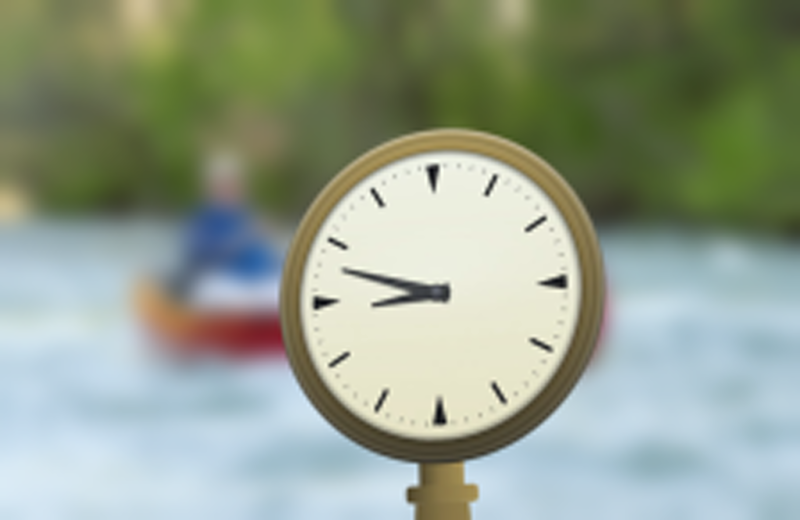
8:48
